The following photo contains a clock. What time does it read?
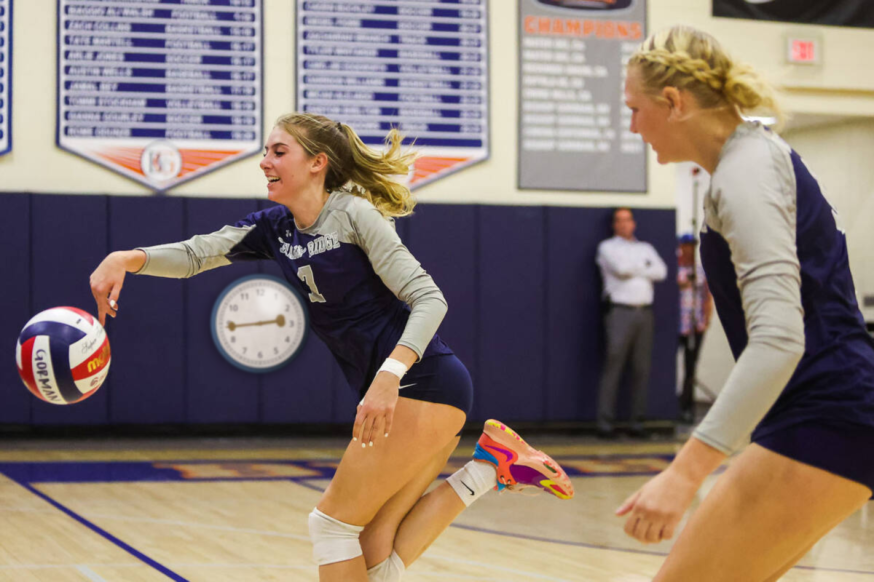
2:44
